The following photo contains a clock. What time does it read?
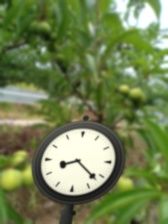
8:22
